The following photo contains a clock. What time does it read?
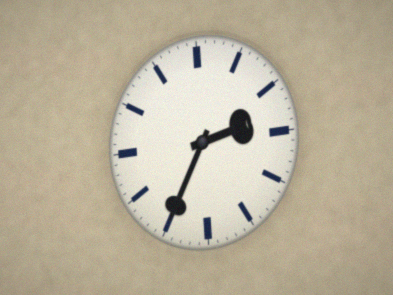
2:35
